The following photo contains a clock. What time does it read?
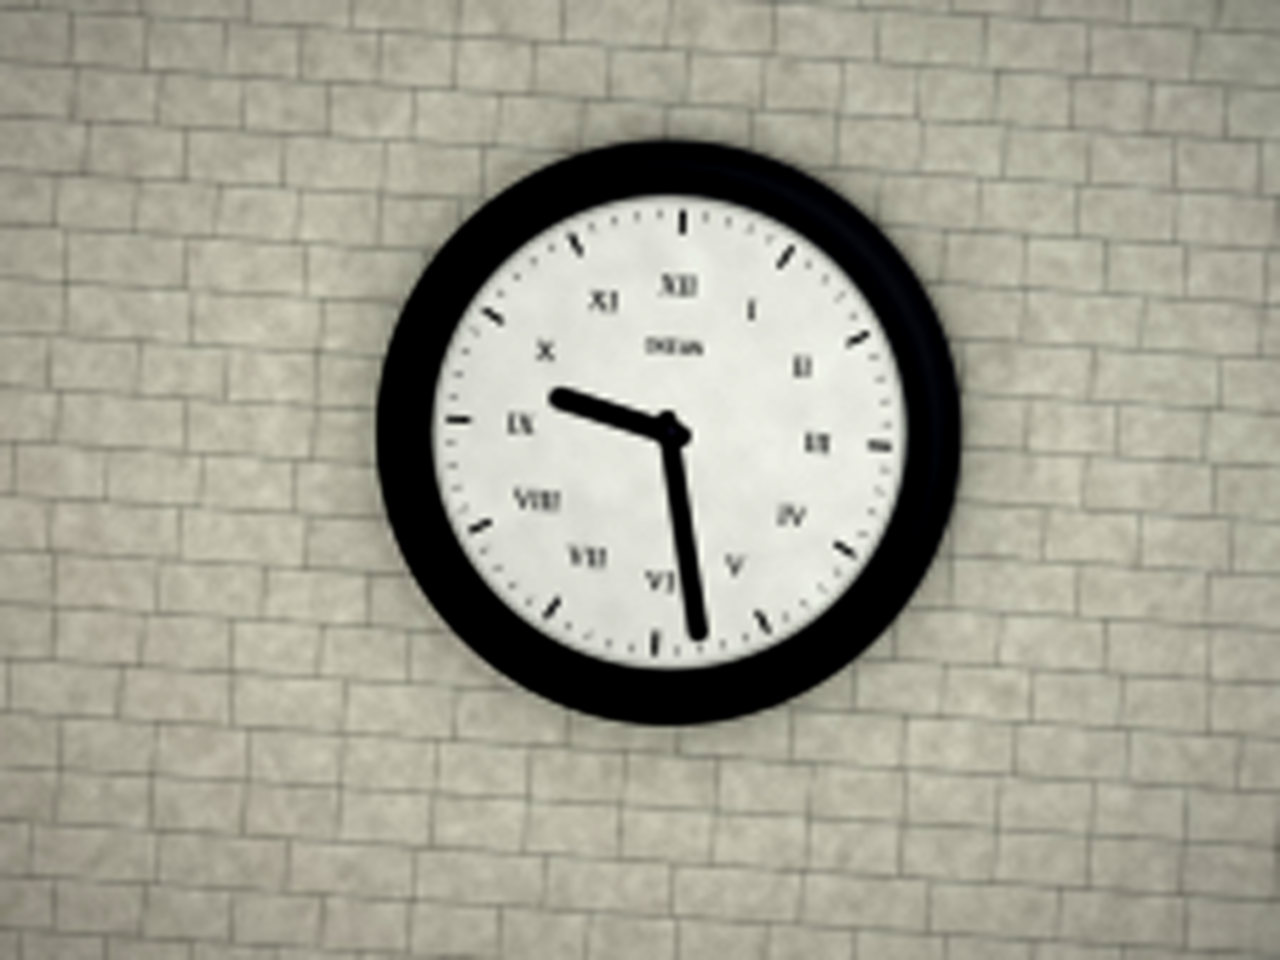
9:28
